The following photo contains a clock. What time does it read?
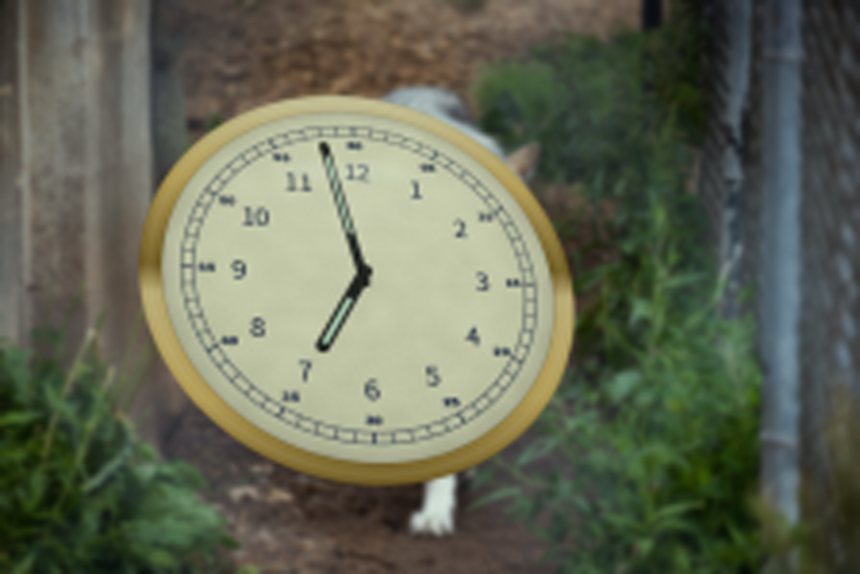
6:58
